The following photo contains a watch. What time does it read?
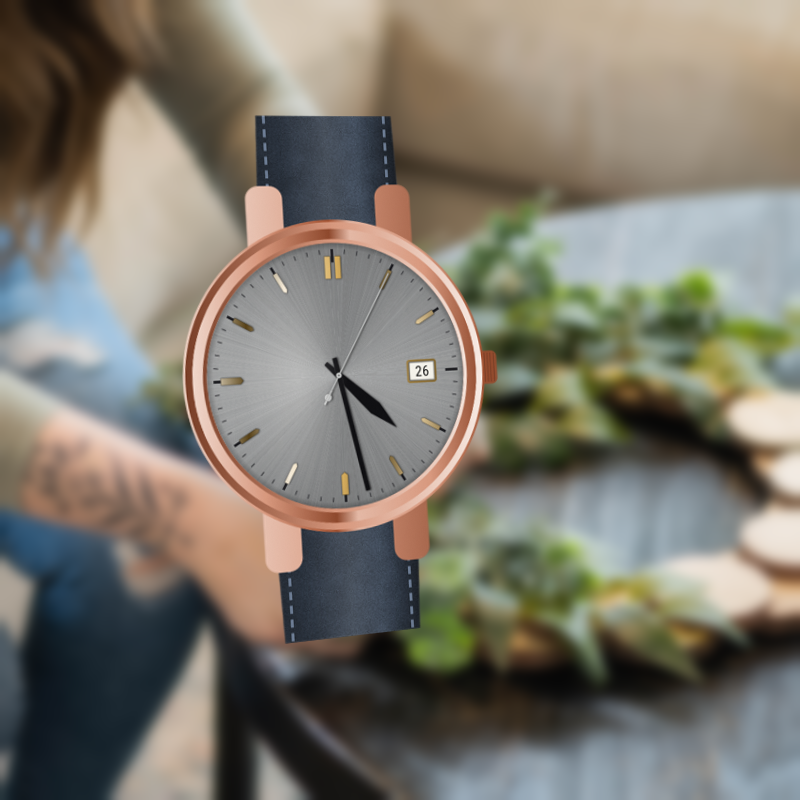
4:28:05
